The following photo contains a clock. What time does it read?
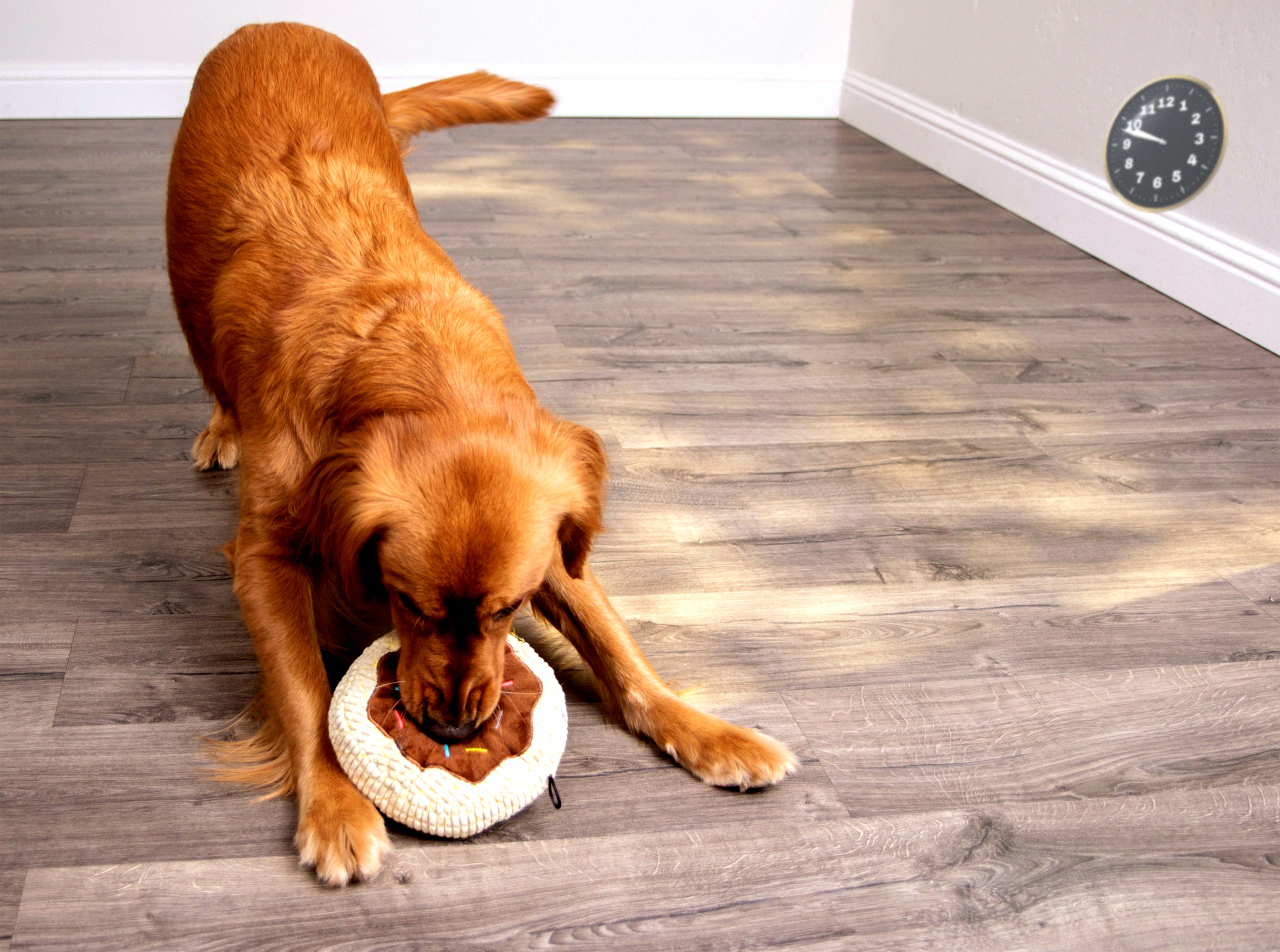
9:48
